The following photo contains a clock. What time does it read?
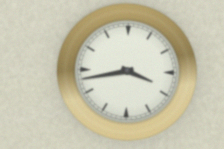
3:43
